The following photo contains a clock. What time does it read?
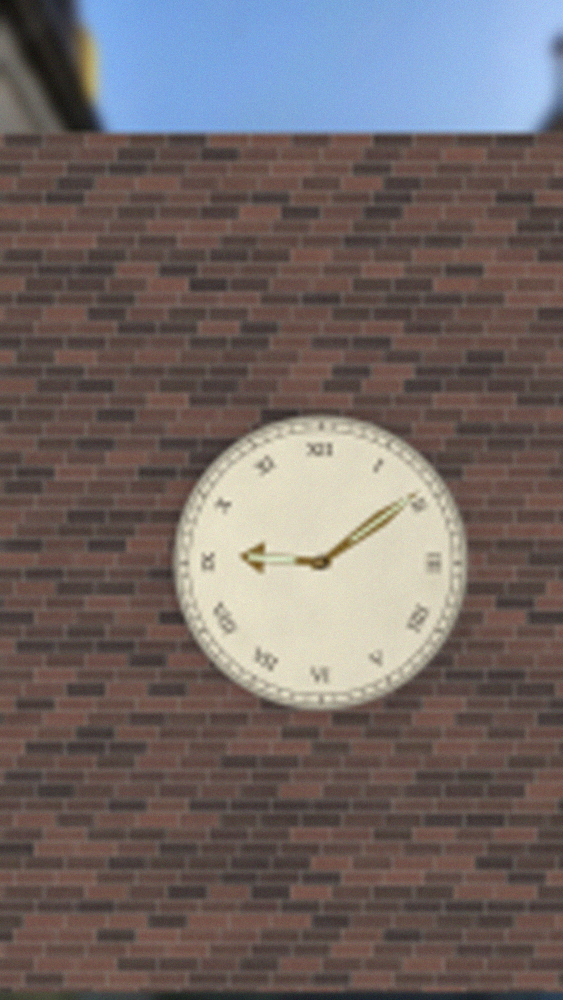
9:09
